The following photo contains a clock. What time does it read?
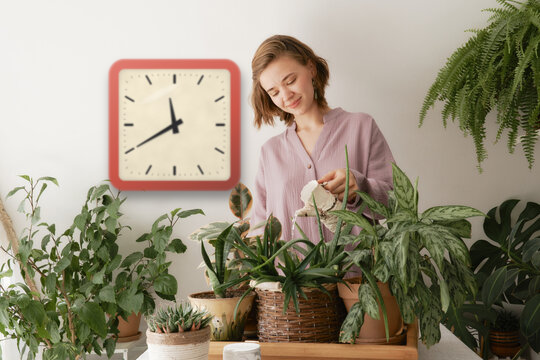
11:40
